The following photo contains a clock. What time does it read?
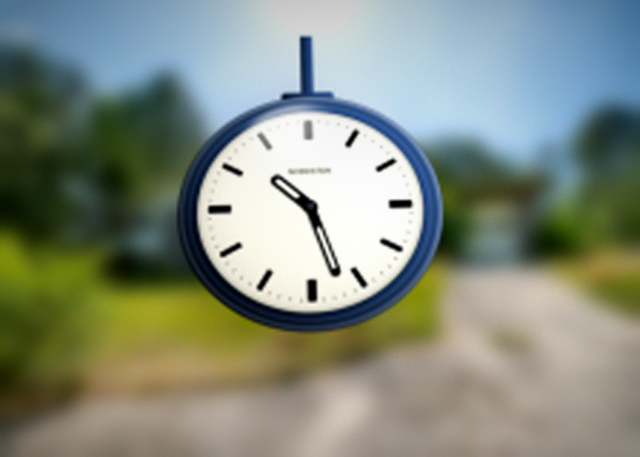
10:27
